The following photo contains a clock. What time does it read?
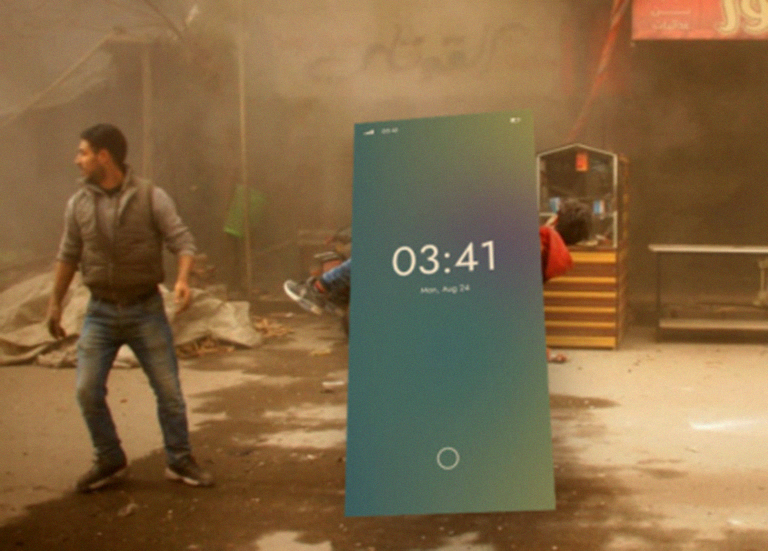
3:41
